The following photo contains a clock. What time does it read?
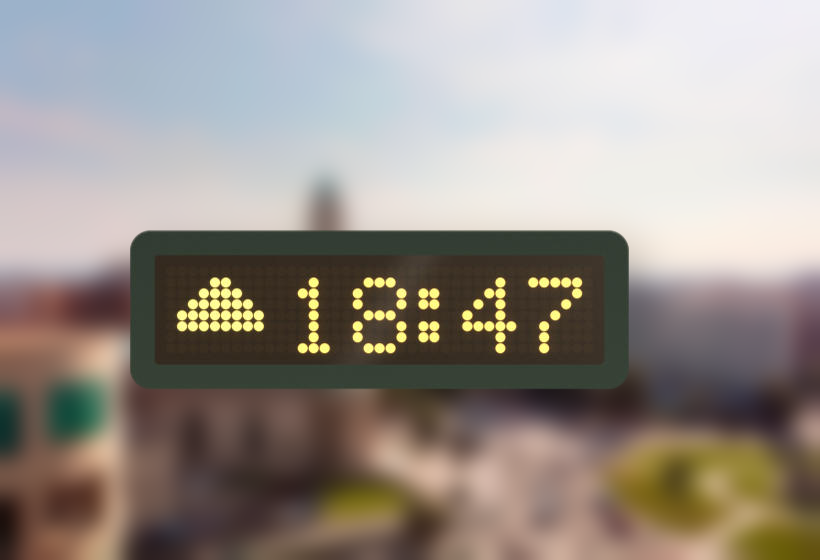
18:47
